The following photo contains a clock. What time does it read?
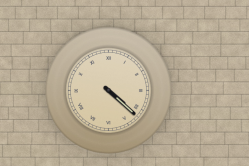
4:22
